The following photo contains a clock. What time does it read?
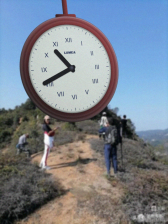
10:41
